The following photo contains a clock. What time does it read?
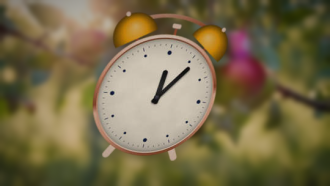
12:06
